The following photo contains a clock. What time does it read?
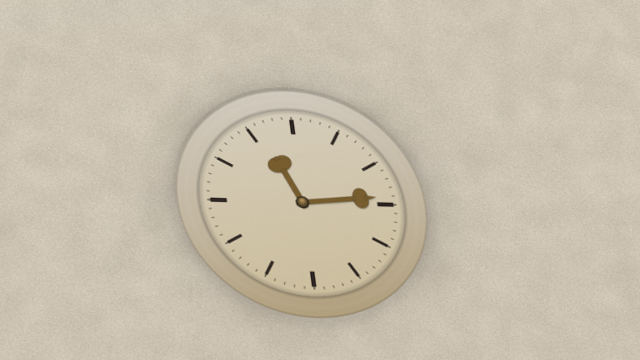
11:14
